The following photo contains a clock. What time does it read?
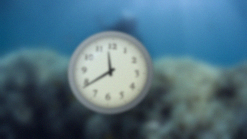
11:39
